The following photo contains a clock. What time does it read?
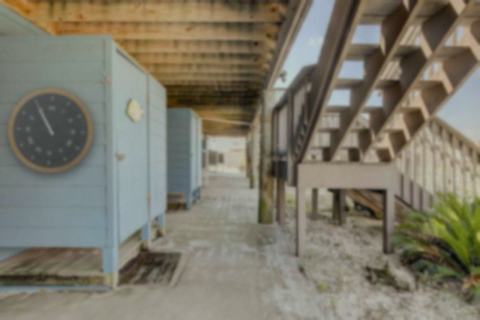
10:55
